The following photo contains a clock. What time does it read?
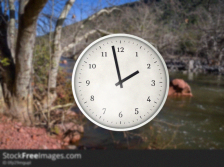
1:58
